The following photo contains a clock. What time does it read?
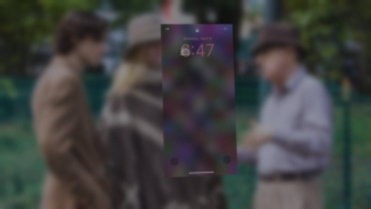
6:47
